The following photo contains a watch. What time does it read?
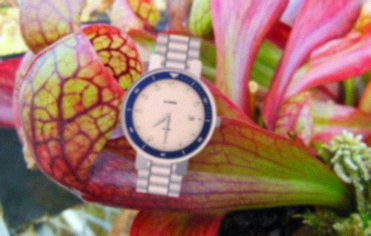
7:30
